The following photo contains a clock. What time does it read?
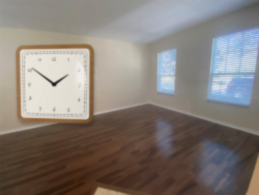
1:51
